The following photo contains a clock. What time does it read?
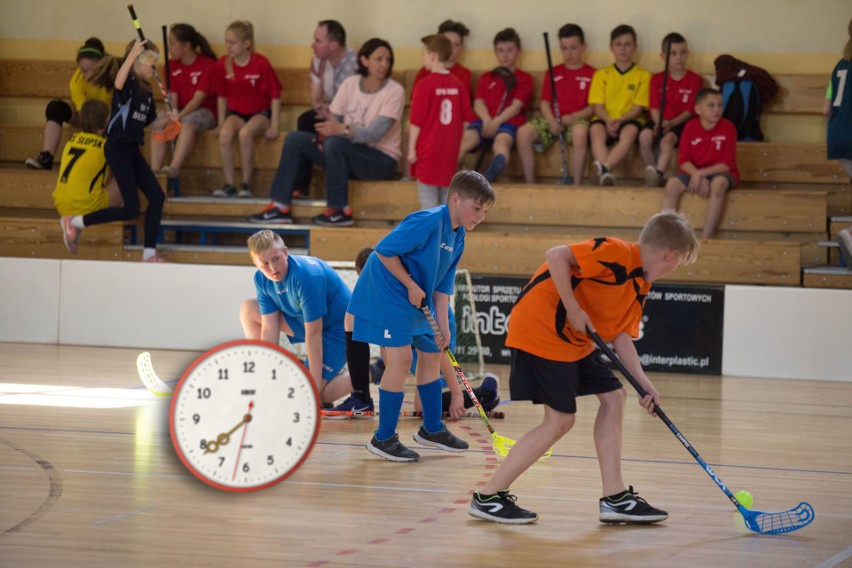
7:38:32
